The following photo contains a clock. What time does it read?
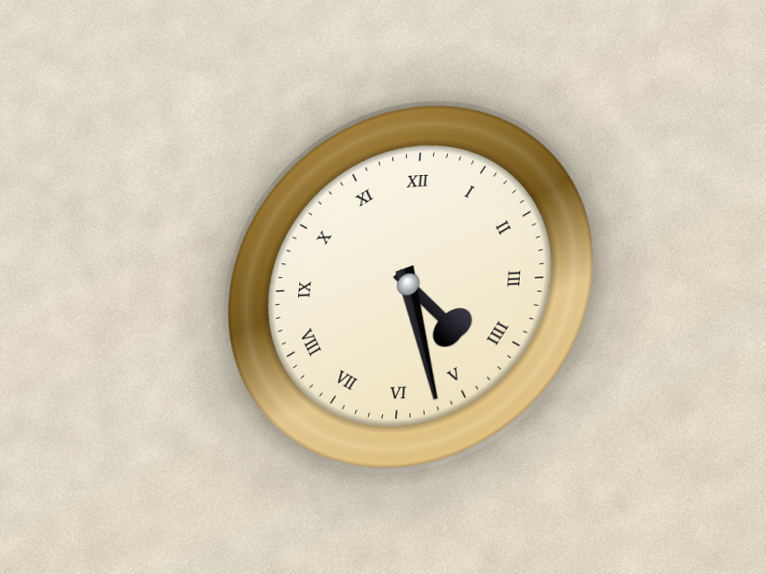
4:27
